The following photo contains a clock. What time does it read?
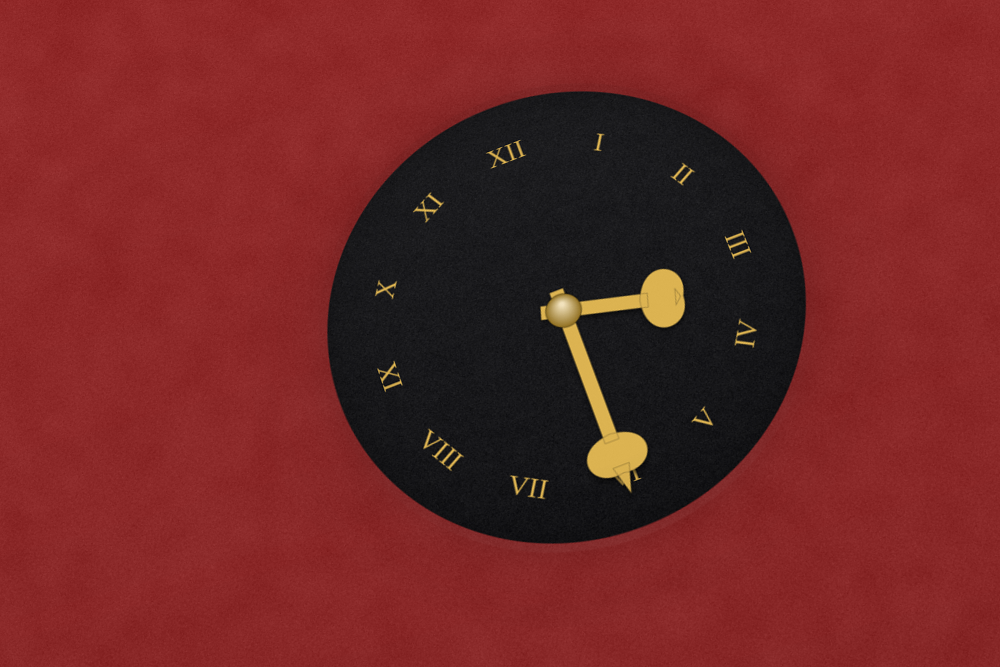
3:30
